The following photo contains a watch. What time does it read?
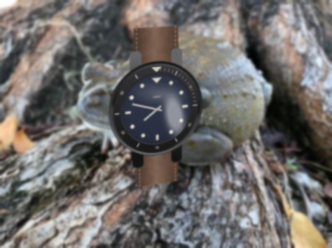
7:48
